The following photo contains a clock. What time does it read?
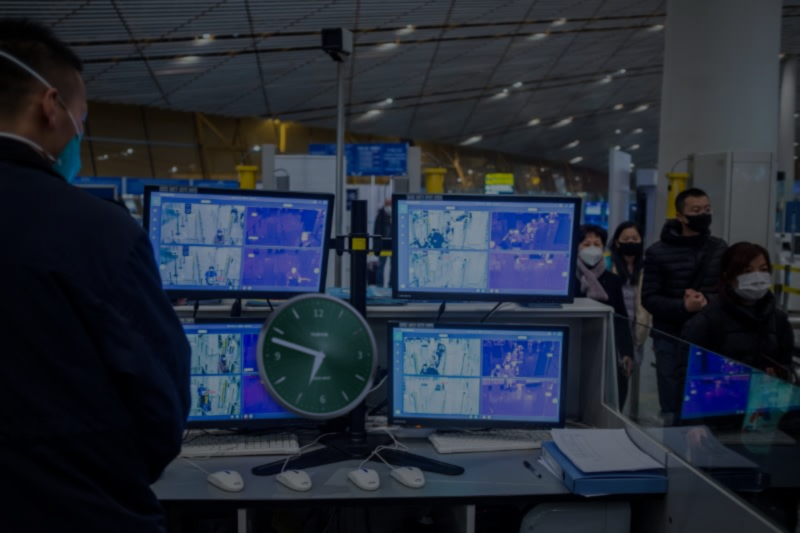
6:48
